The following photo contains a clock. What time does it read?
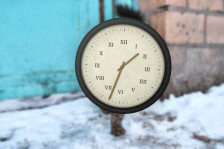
1:33
